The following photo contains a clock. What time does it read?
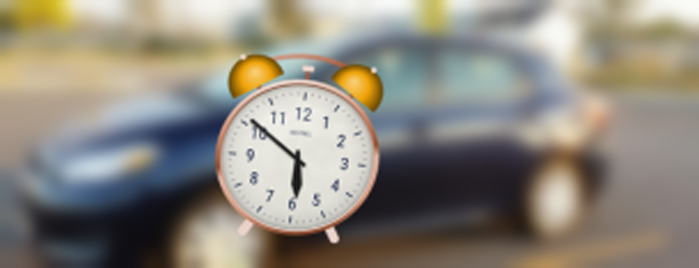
5:51
